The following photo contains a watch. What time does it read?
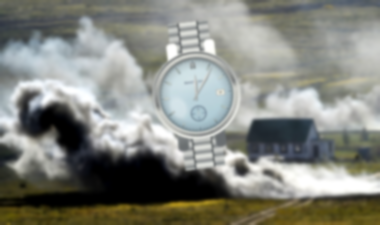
12:06
